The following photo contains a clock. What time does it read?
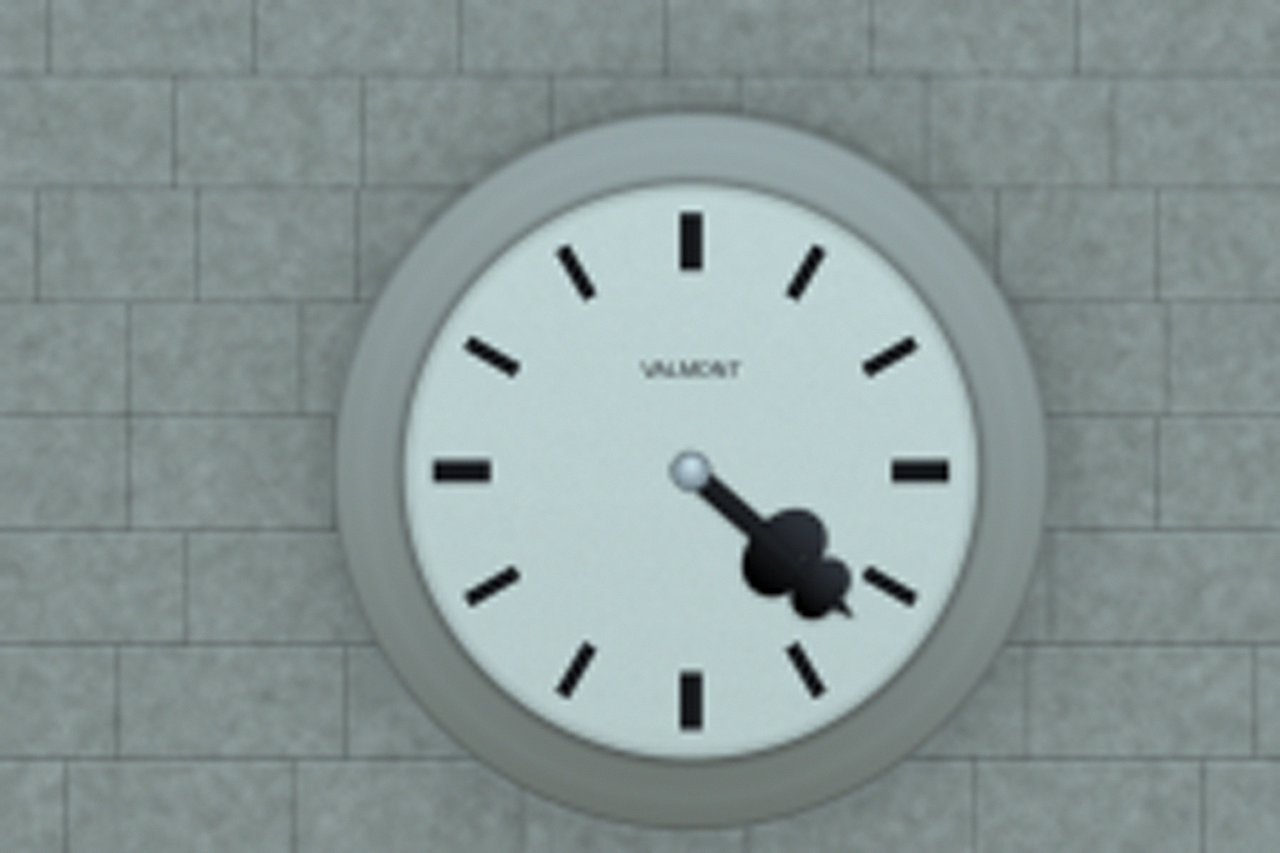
4:22
